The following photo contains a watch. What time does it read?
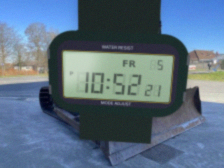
10:52:21
